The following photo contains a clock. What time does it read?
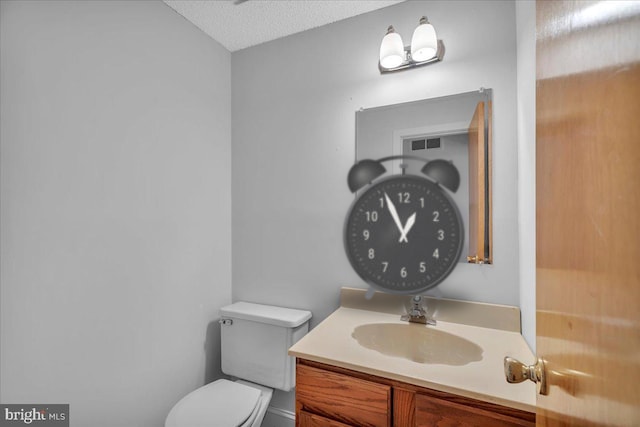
12:56
